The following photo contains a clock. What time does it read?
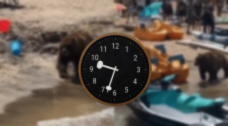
9:33
